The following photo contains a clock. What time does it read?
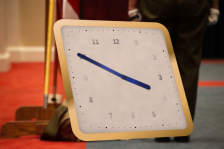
3:50
